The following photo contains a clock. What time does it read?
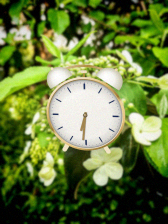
6:31
